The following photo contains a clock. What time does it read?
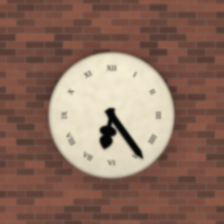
6:24
